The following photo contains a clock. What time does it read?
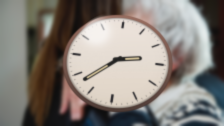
2:38
